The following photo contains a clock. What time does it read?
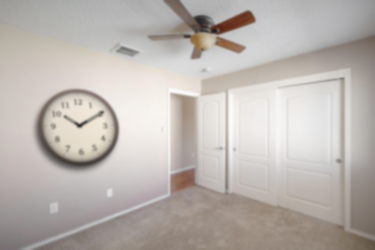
10:10
